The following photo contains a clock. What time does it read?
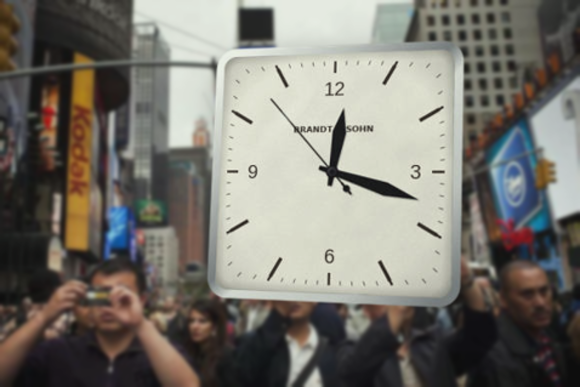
12:17:53
